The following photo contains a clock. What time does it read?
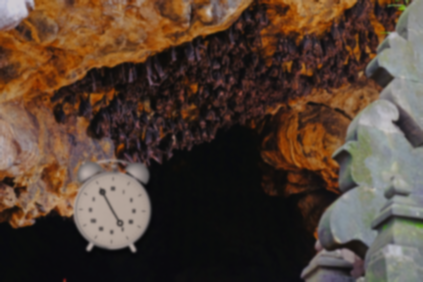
4:55
